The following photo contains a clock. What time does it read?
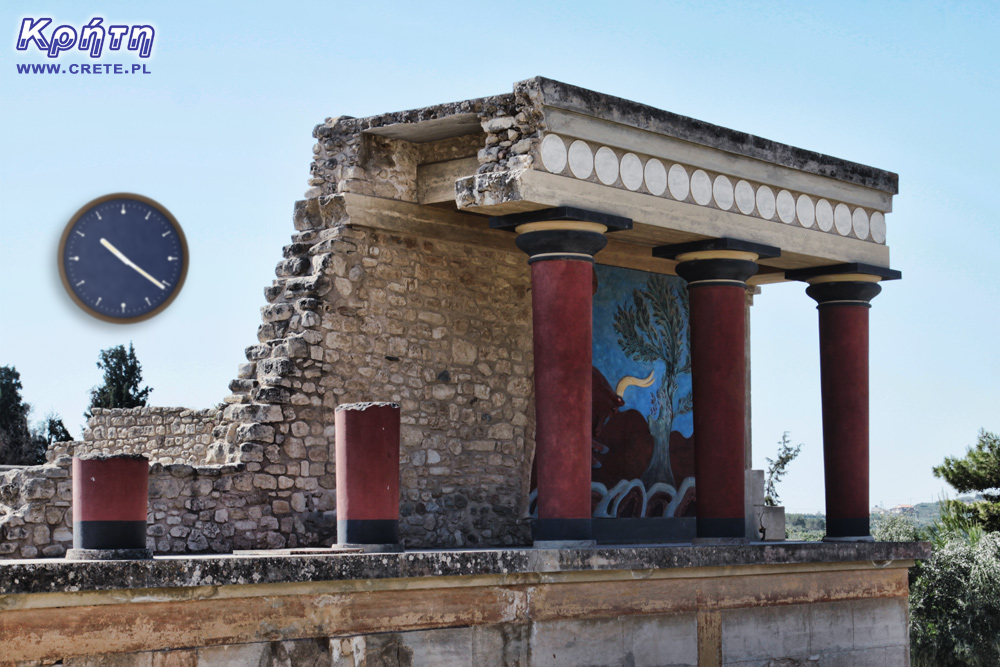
10:21
